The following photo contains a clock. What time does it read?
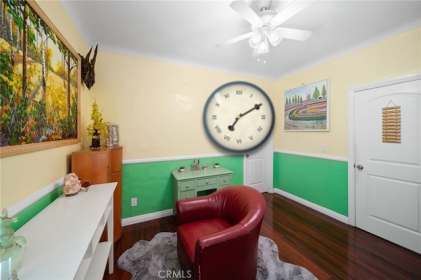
7:10
